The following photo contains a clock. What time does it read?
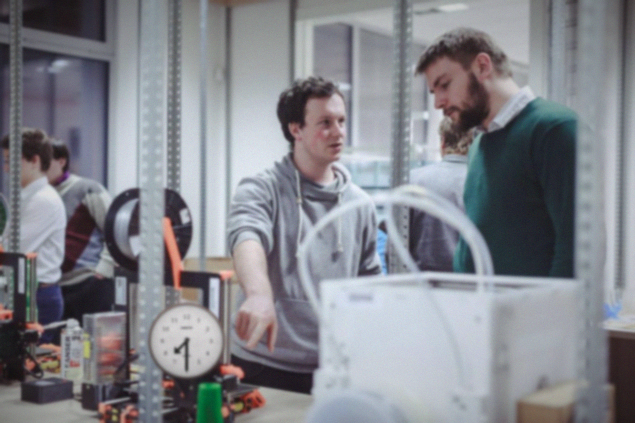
7:30
